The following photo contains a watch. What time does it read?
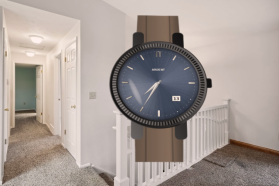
7:35
